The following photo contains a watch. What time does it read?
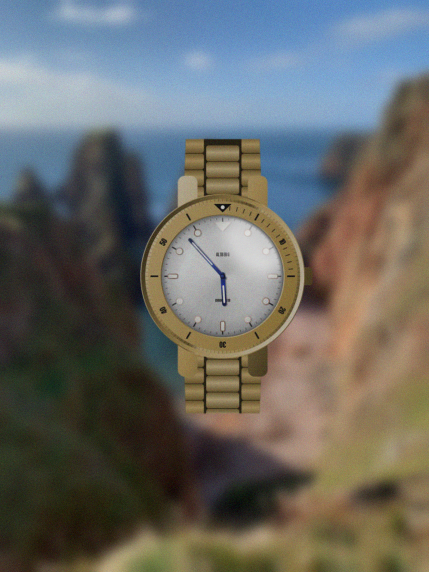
5:53
